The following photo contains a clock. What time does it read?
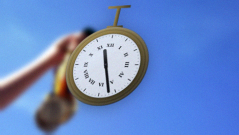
11:27
